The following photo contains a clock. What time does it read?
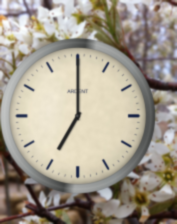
7:00
